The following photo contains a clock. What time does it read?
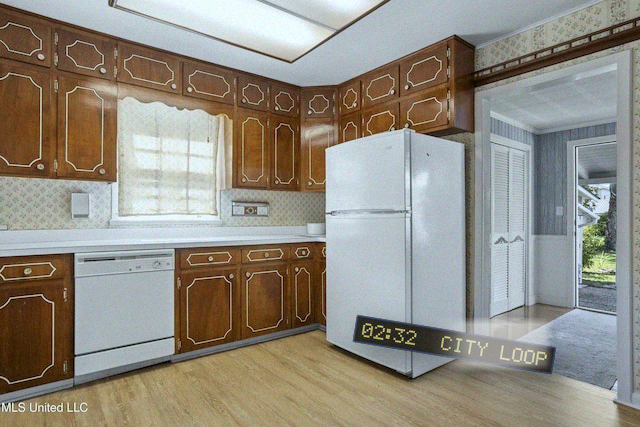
2:32
